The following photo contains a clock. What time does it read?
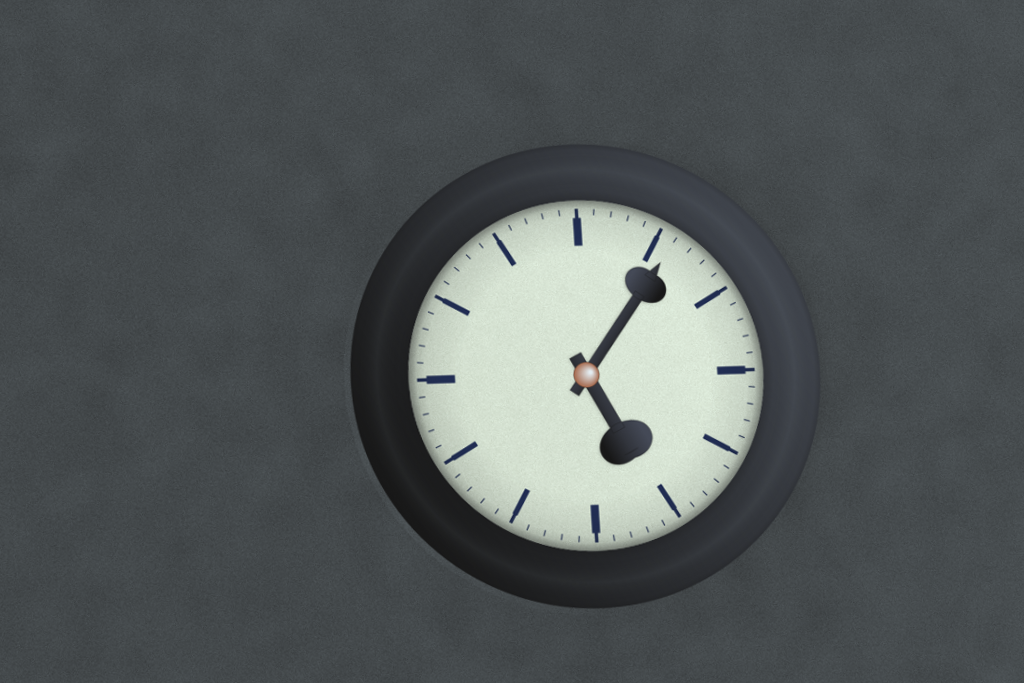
5:06
